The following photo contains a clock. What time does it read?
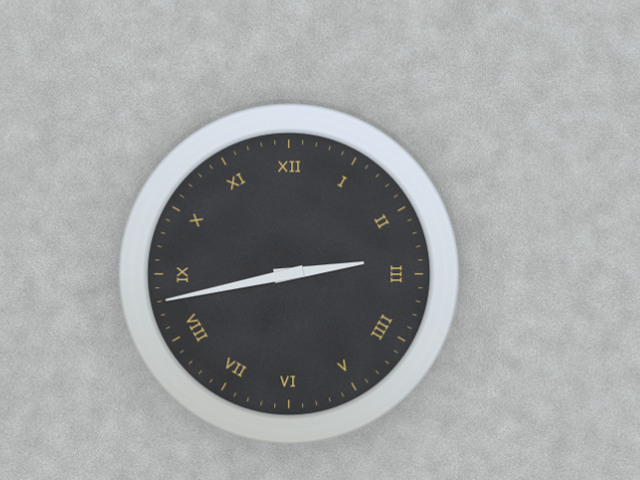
2:43
